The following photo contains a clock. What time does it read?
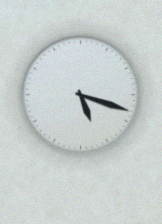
5:18
